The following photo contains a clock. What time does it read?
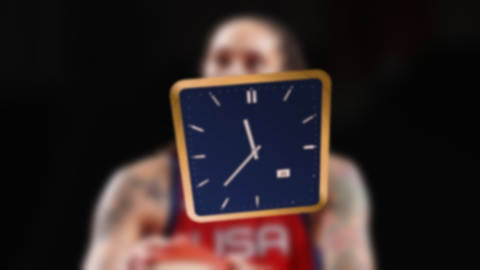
11:37
